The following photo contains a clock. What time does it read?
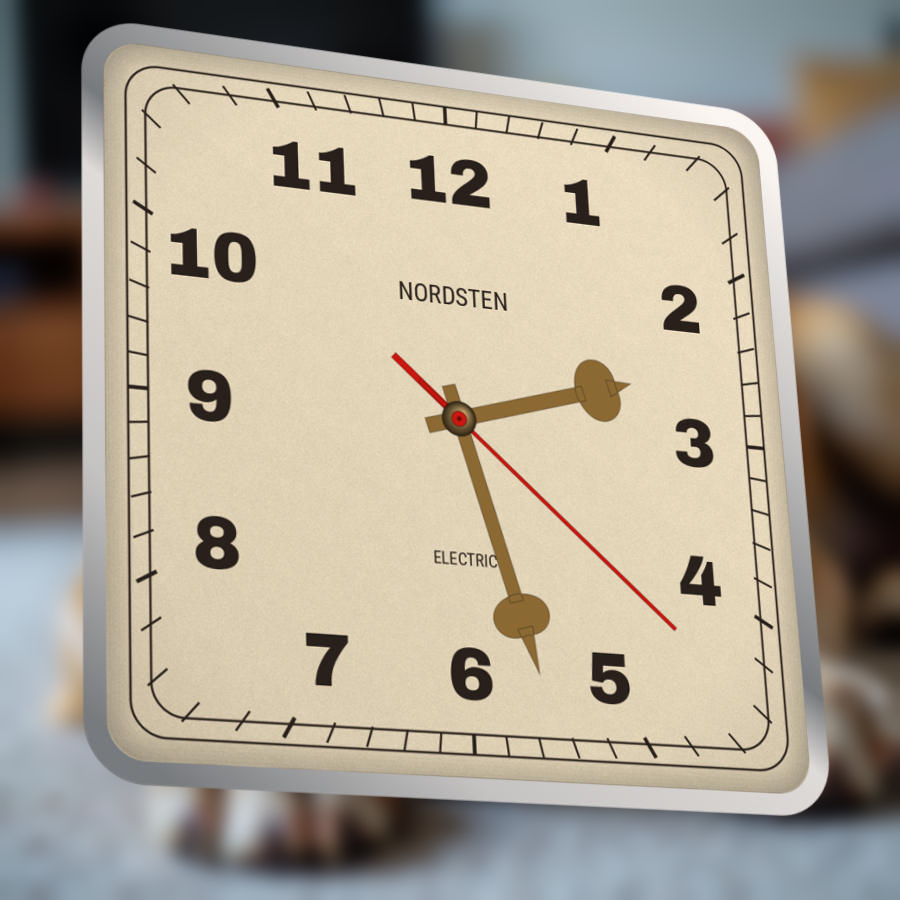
2:27:22
